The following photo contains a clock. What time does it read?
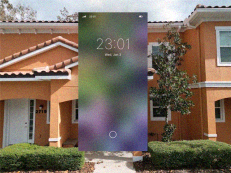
23:01
